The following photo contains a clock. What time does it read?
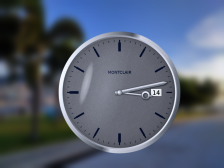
3:13
